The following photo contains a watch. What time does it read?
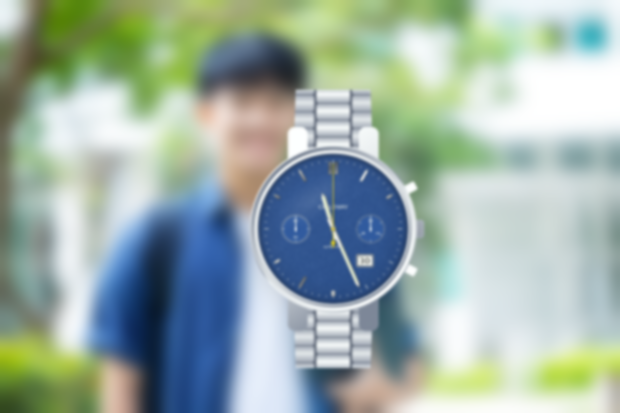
11:26
